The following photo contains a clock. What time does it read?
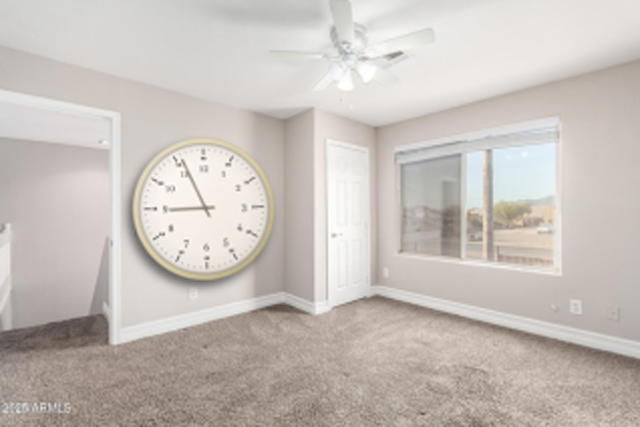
8:56
